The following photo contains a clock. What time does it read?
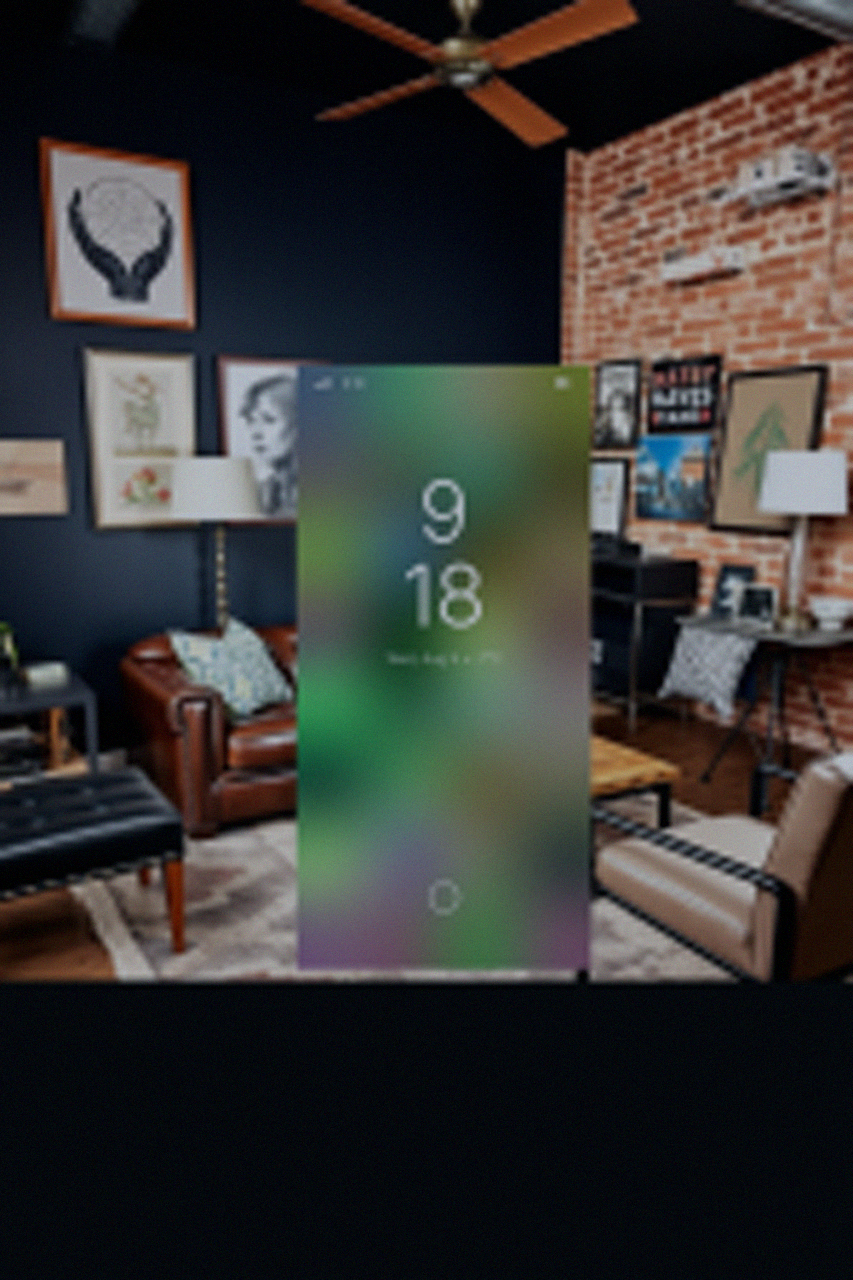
9:18
